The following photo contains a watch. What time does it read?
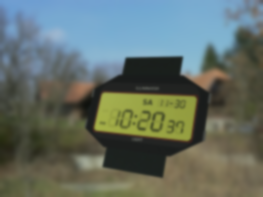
10:20:37
